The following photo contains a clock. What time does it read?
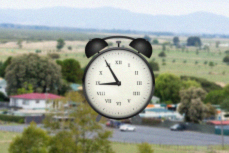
8:55
